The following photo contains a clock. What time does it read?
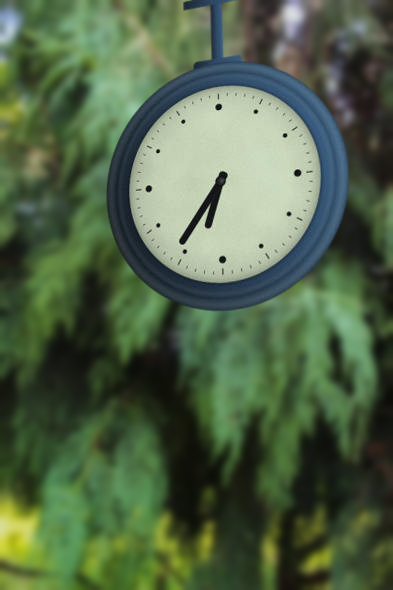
6:36
